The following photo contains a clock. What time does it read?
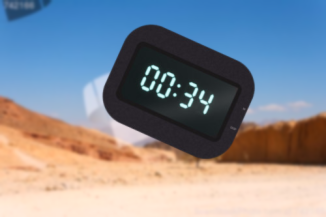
0:34
